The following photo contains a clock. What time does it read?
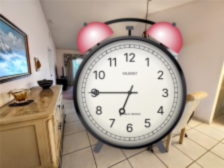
6:45
